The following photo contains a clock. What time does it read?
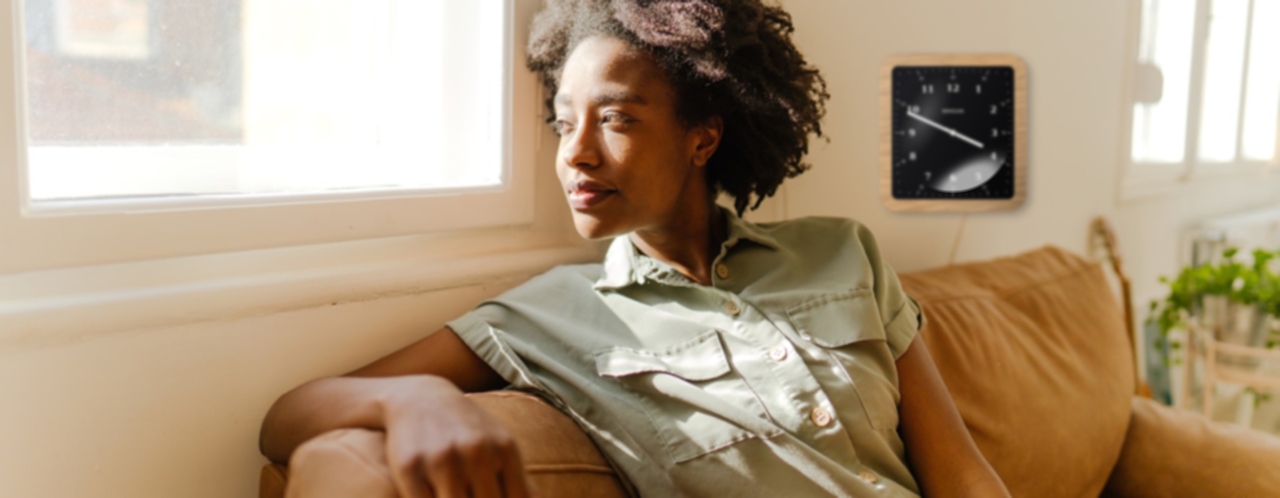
3:49
